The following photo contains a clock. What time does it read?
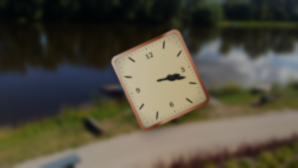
3:18
